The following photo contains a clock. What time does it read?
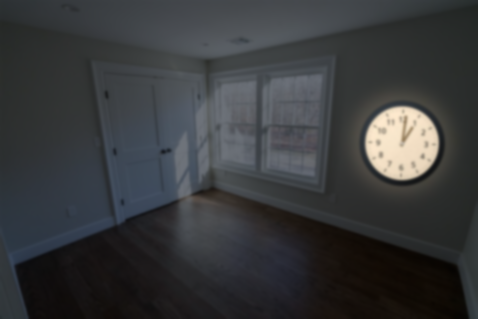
1:01
